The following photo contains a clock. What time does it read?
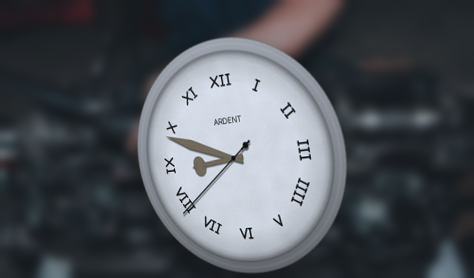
8:48:39
